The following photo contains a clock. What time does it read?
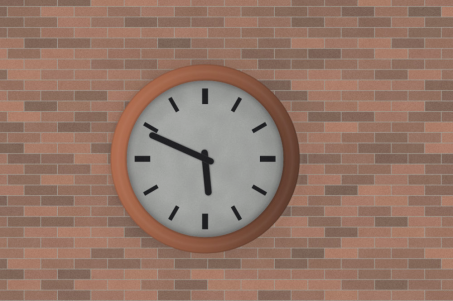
5:49
